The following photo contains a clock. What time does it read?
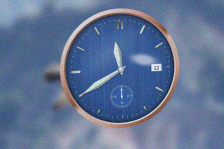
11:40
